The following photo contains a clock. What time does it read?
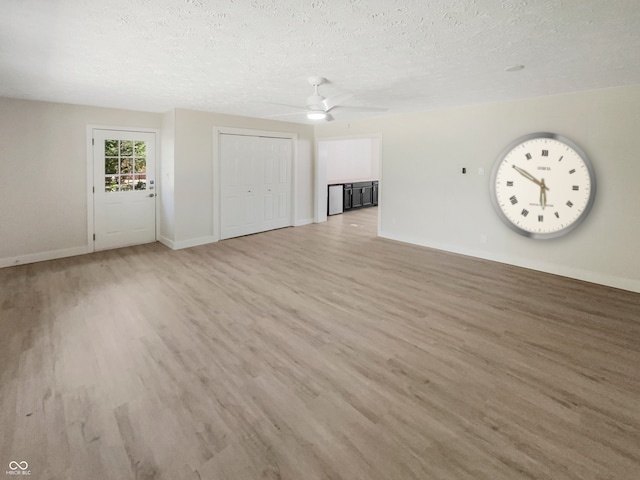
5:50
